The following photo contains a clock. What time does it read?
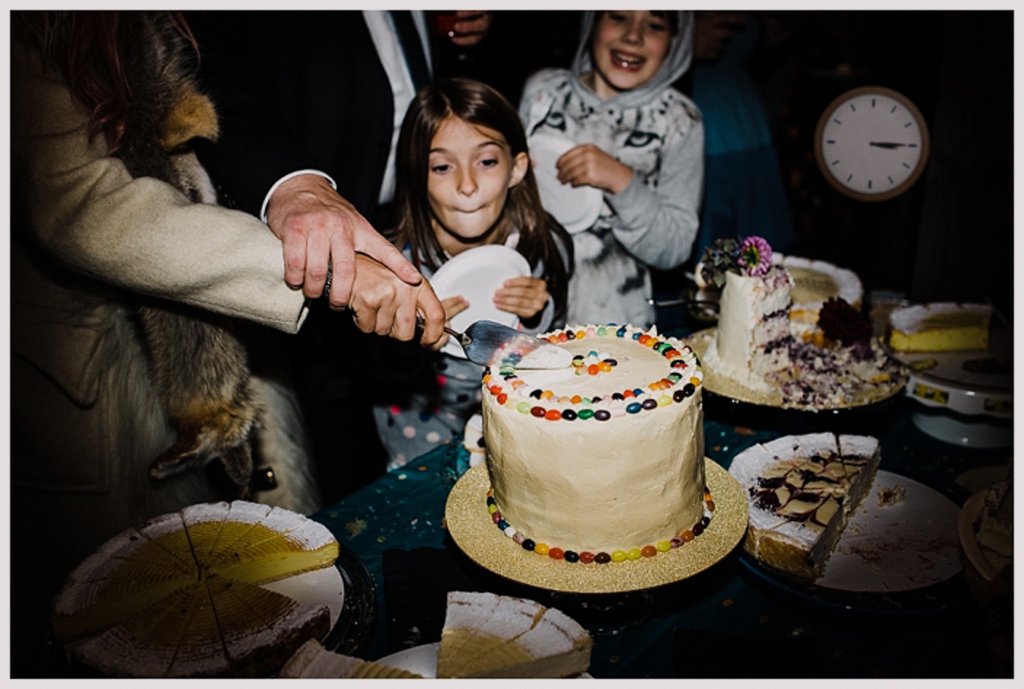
3:15
